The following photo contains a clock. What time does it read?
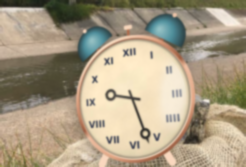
9:27
